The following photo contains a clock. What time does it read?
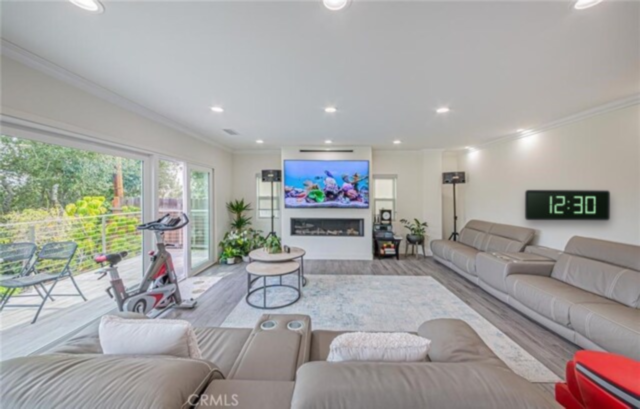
12:30
